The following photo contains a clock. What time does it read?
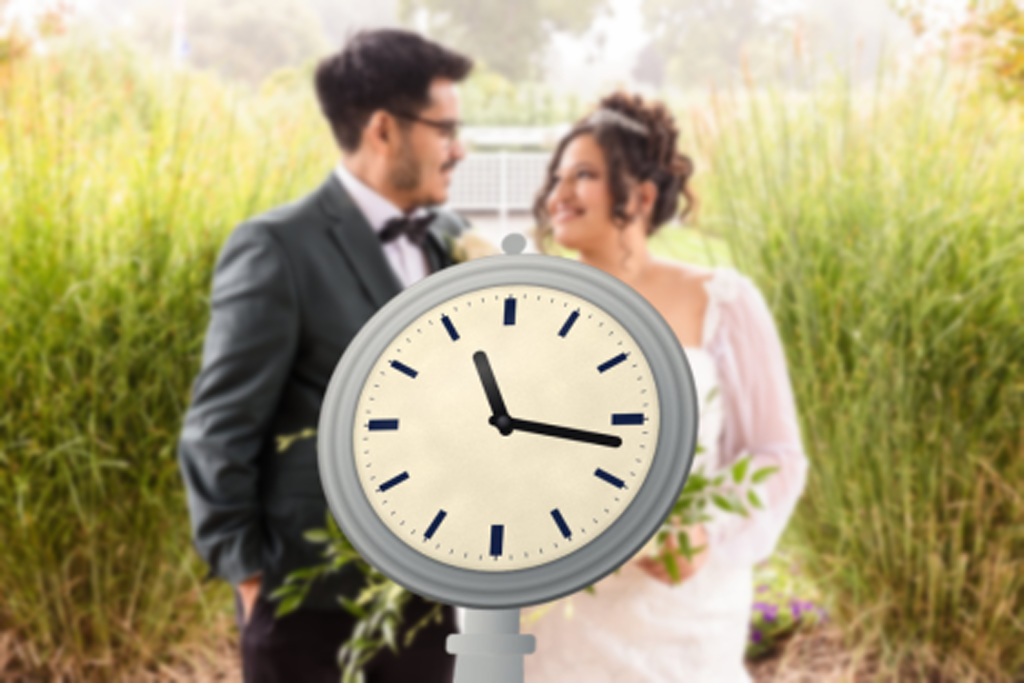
11:17
